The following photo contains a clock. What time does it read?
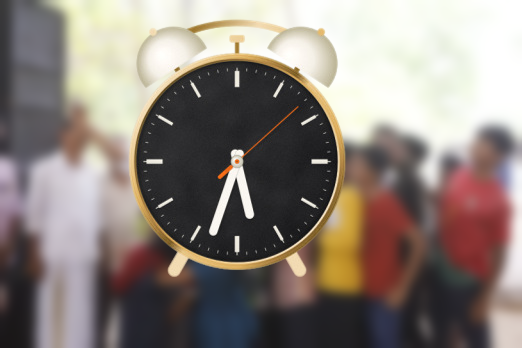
5:33:08
